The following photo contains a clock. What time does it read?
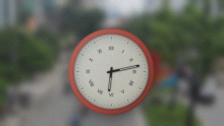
6:13
